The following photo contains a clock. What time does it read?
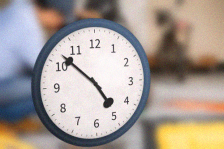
4:52
